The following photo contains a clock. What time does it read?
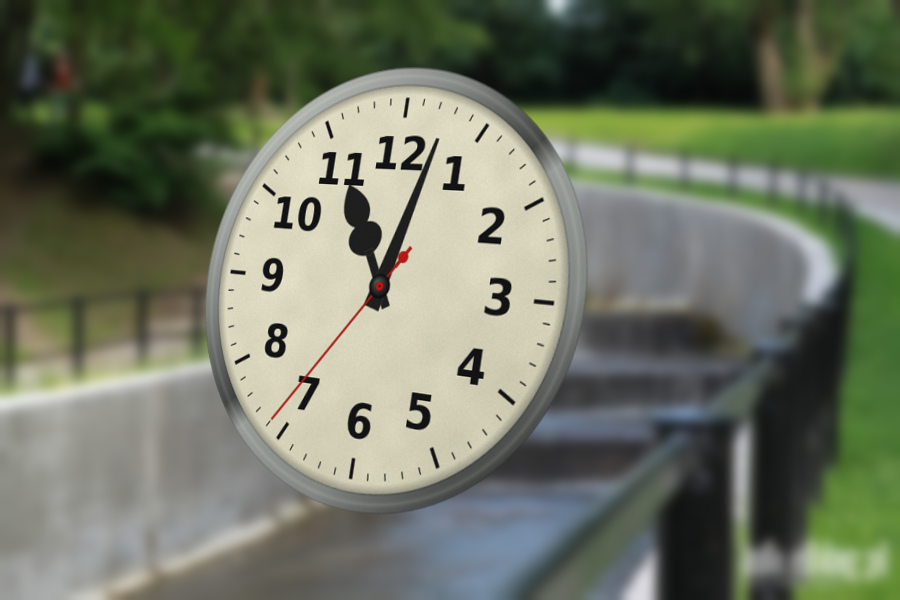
11:02:36
